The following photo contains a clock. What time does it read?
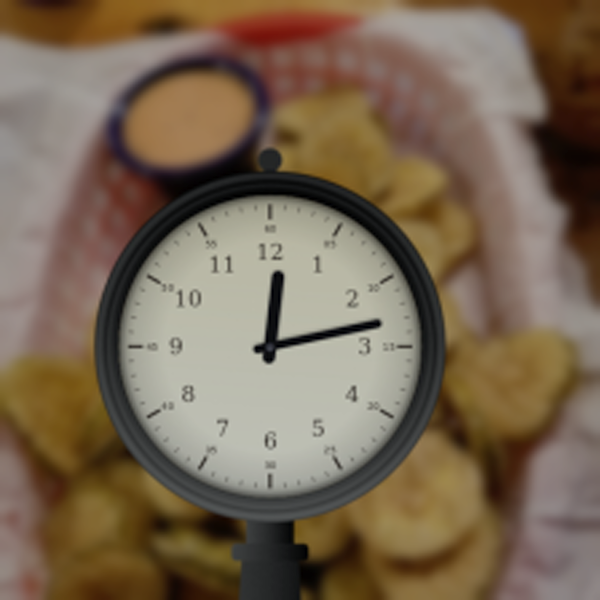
12:13
